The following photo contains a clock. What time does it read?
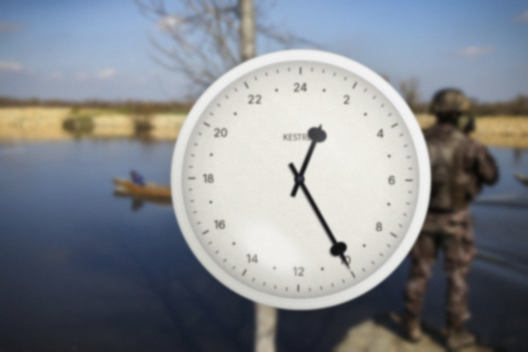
1:25
